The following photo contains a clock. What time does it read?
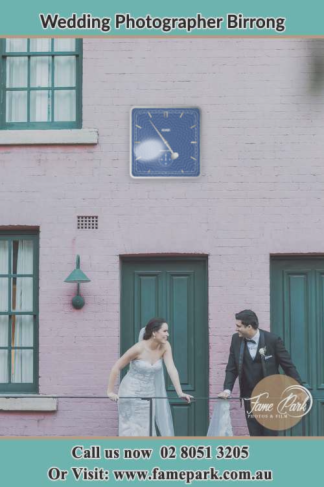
4:54
